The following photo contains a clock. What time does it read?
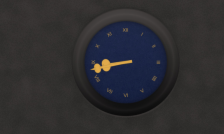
8:43
